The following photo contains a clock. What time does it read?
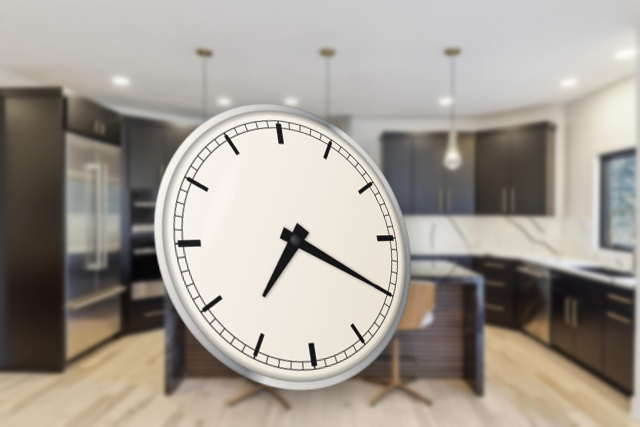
7:20
